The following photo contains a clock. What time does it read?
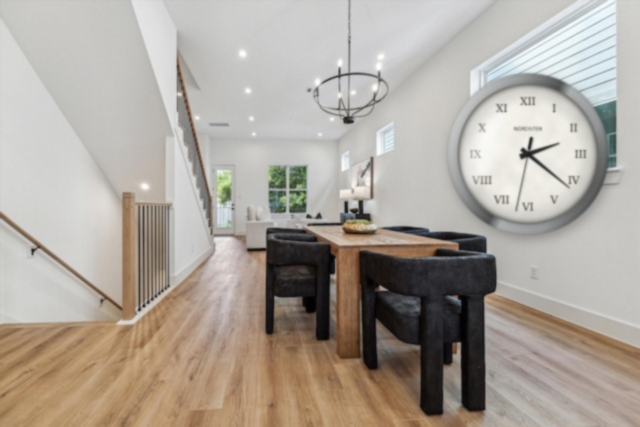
2:21:32
